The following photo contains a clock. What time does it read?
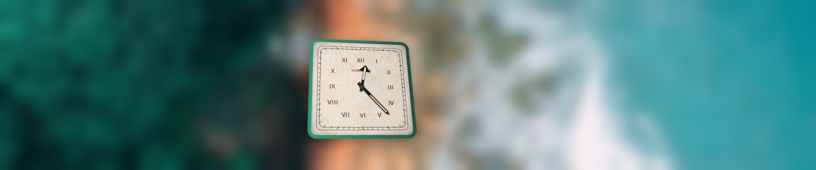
12:23
